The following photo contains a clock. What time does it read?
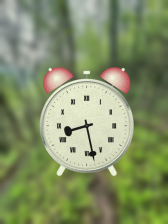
8:28
